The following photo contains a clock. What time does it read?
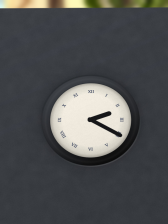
2:20
